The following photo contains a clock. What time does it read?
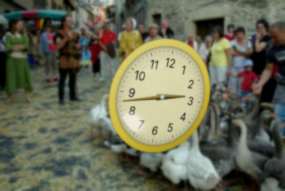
2:43
